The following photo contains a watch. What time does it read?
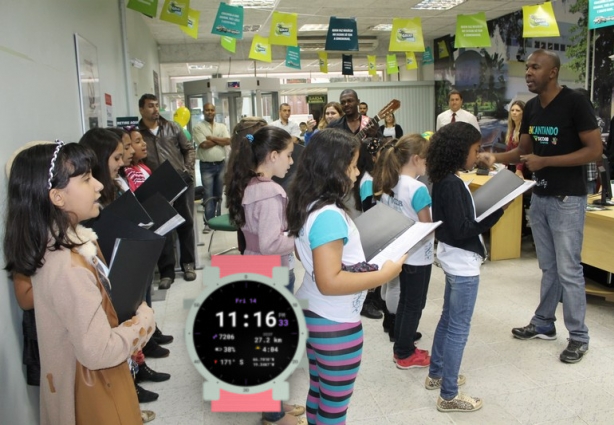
11:16
